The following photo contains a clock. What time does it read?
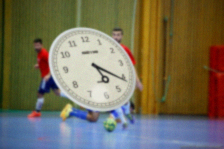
5:21
